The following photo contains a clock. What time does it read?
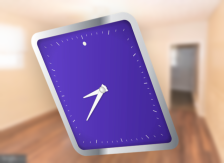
8:38
